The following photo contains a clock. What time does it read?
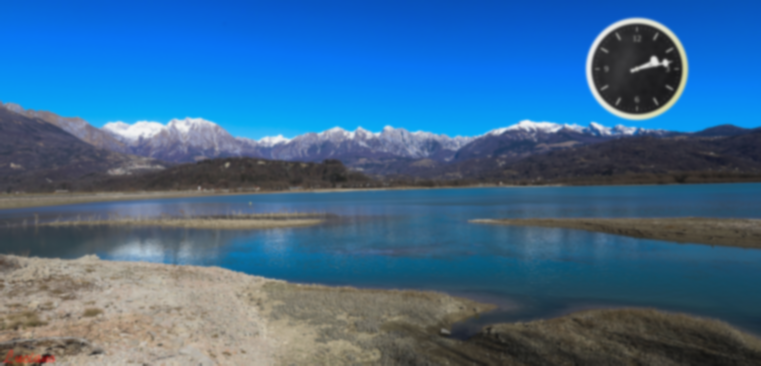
2:13
